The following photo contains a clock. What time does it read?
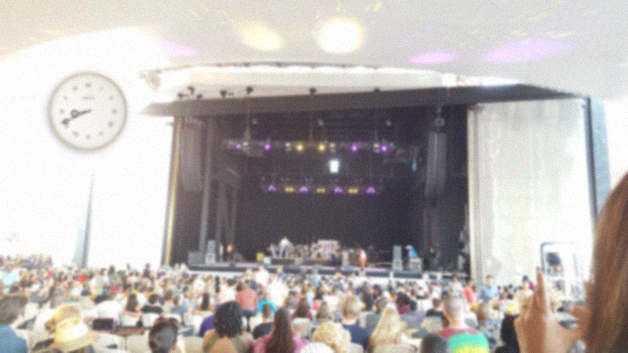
8:41
